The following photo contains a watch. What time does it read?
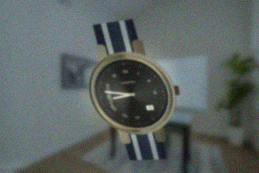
8:47
